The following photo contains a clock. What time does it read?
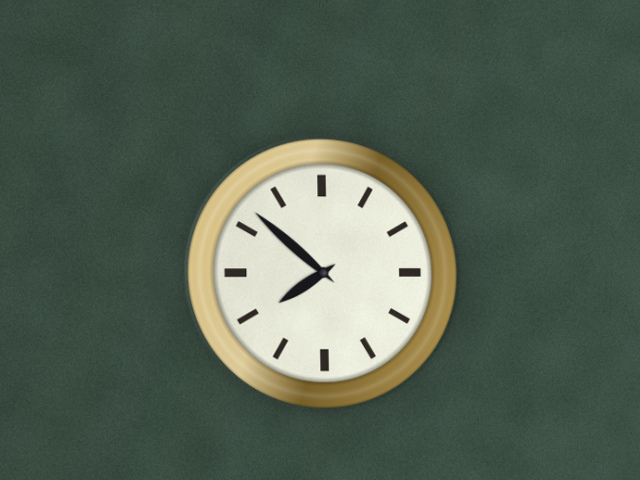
7:52
